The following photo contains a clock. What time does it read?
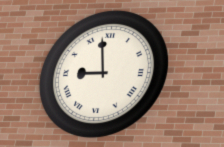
8:58
